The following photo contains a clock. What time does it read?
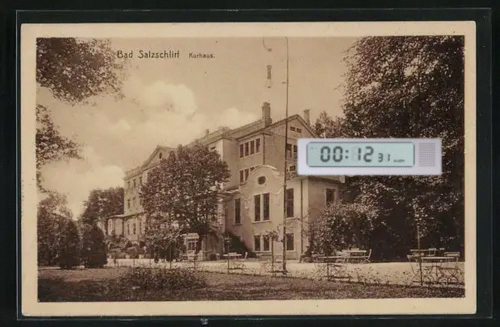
0:12
